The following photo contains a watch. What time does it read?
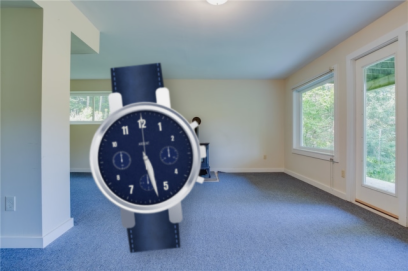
5:28
